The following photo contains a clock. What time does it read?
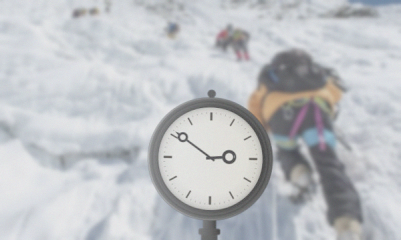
2:51
